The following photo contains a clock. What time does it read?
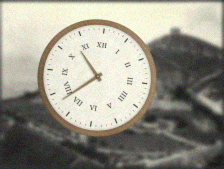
10:38
